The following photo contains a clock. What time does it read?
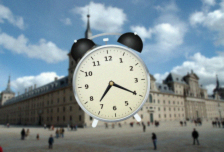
7:20
